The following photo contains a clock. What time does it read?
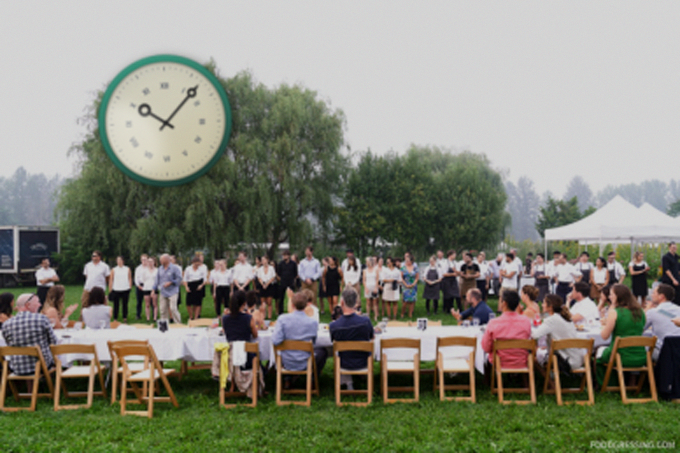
10:07
